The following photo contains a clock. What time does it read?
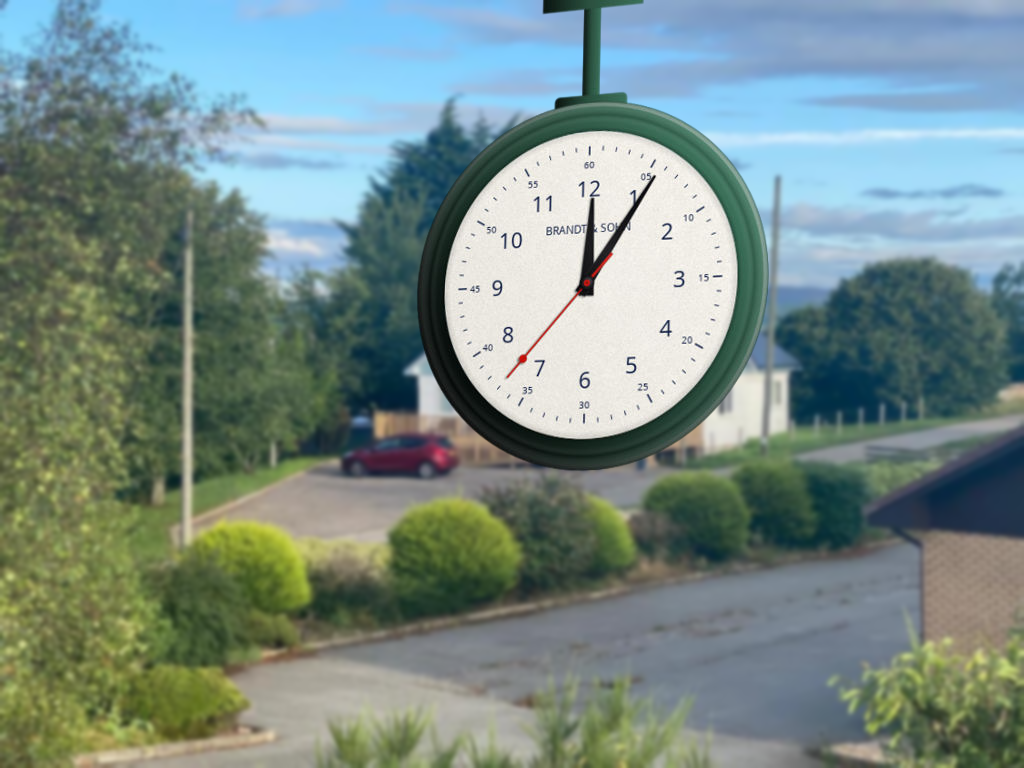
12:05:37
